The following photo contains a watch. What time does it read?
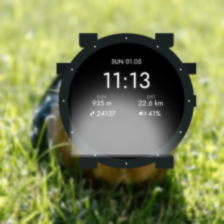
11:13
